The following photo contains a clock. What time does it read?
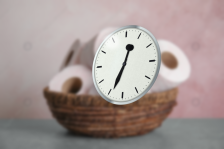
12:34
